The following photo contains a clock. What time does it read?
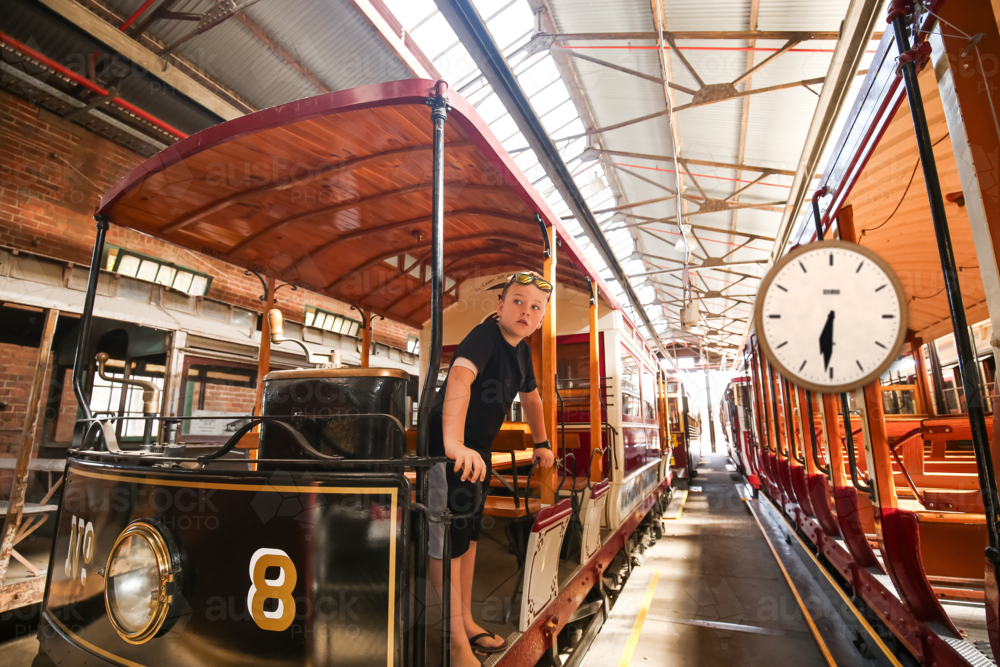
6:31
